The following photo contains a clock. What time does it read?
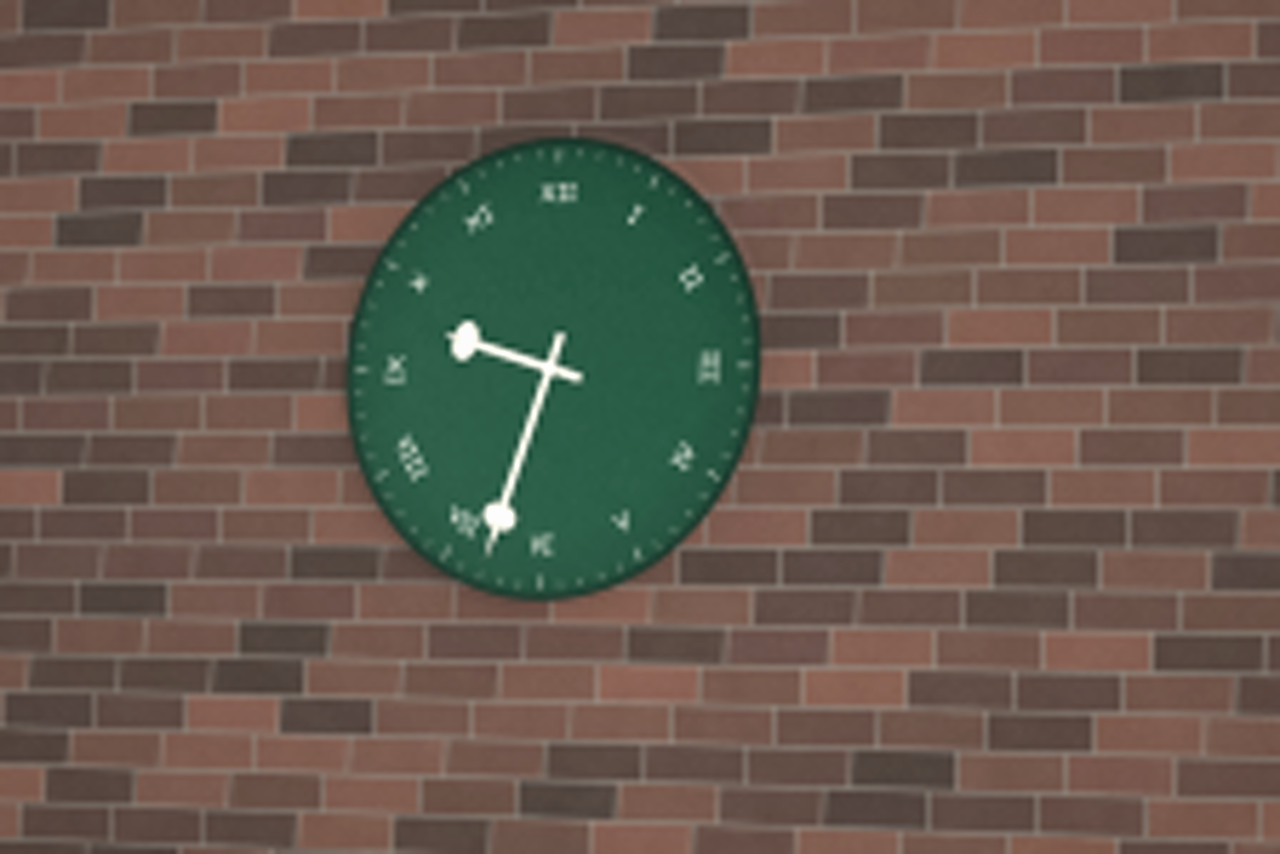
9:33
